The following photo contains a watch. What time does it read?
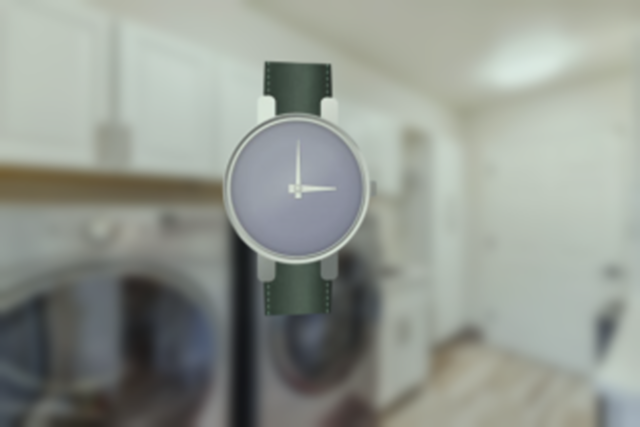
3:00
